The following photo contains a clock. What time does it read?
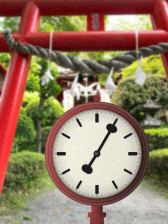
7:05
